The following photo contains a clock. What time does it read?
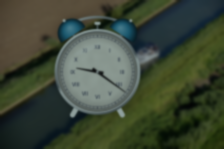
9:21
